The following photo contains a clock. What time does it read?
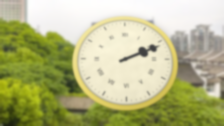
2:11
